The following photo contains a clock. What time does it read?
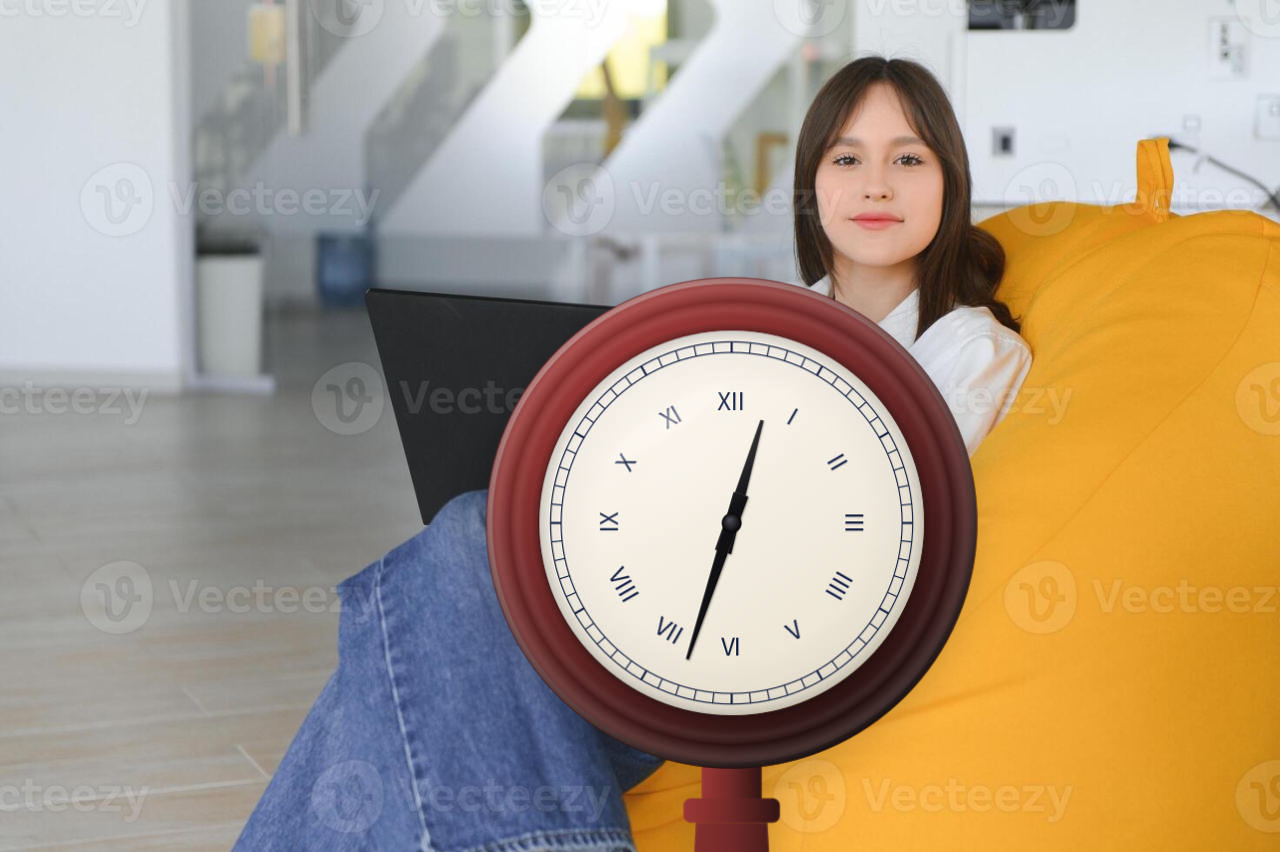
12:33
